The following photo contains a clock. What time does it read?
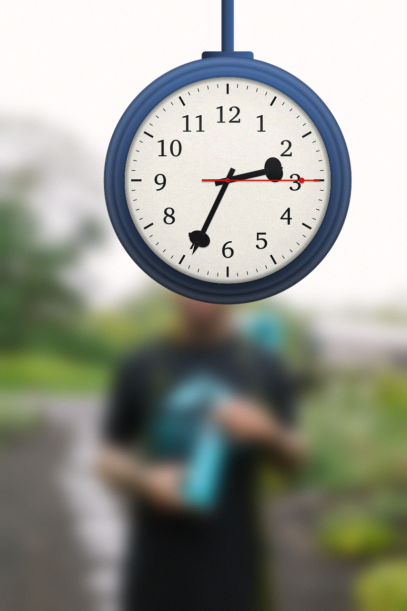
2:34:15
